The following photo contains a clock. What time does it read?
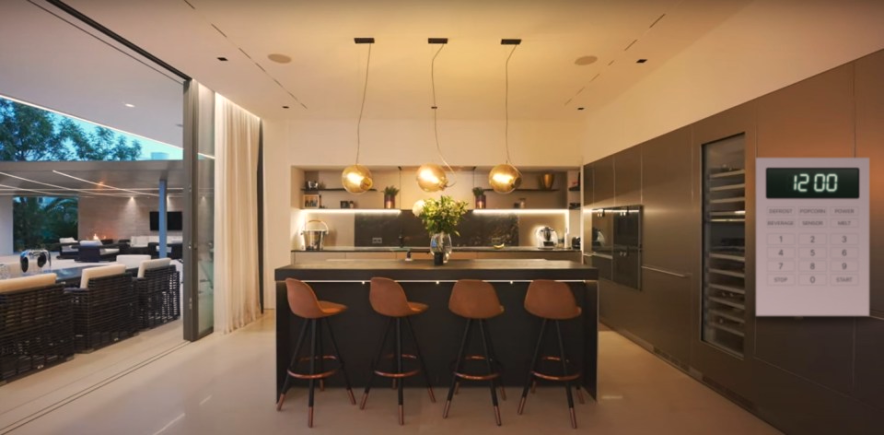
12:00
